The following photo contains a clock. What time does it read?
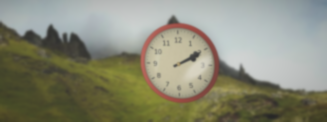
2:10
